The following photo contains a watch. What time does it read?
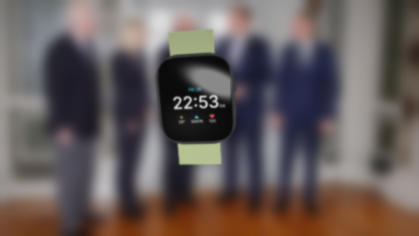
22:53
